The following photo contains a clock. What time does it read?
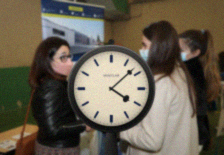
4:08
